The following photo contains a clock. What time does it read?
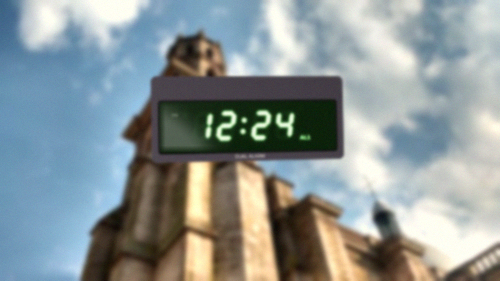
12:24
